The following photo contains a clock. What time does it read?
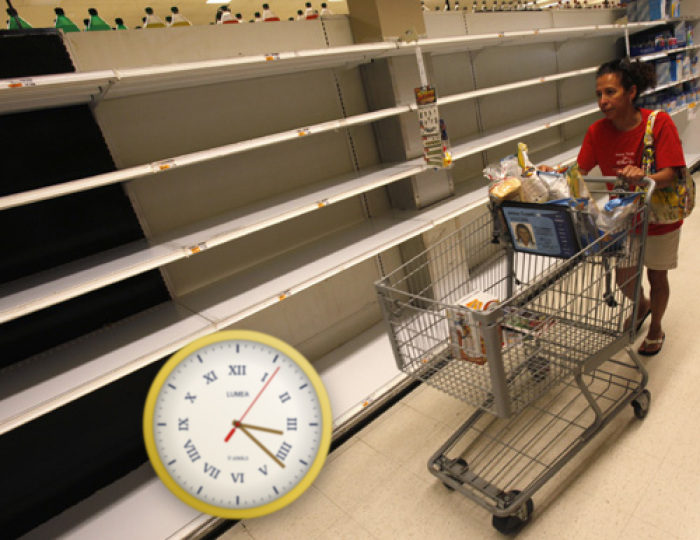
3:22:06
